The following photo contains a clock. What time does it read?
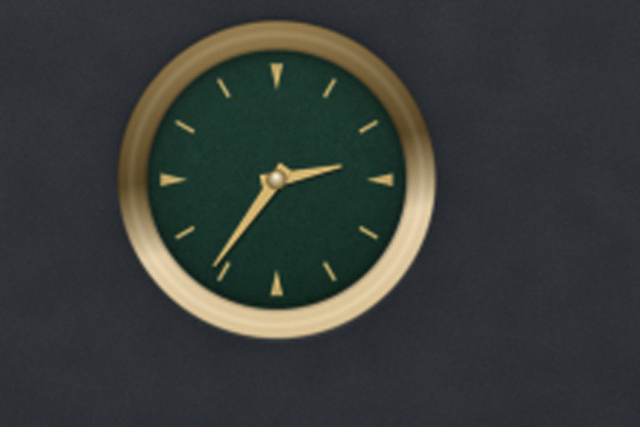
2:36
